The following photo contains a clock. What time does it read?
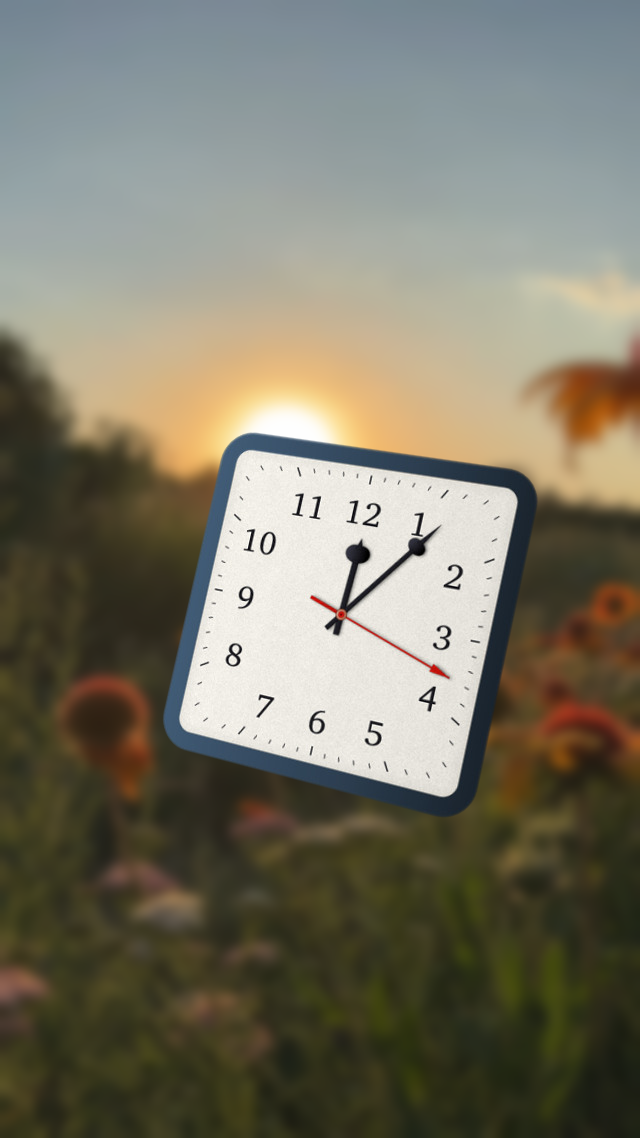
12:06:18
